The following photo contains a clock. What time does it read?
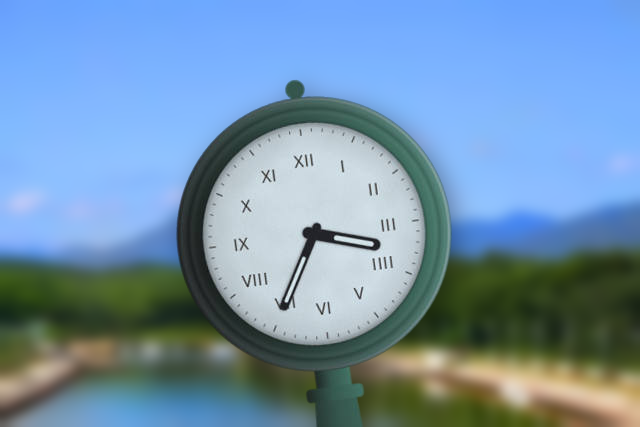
3:35
